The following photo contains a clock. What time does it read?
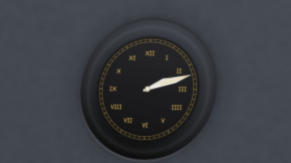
2:12
